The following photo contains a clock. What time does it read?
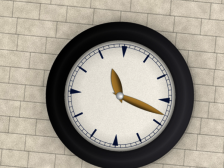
11:18
